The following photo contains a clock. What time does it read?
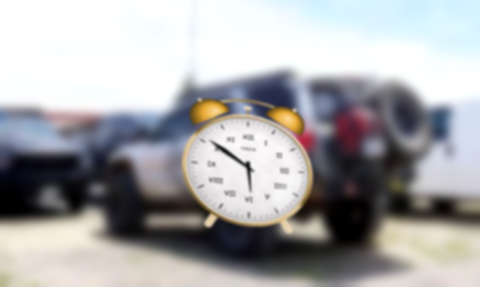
5:51
